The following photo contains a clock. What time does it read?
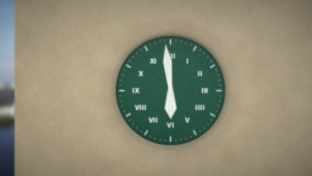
5:59
